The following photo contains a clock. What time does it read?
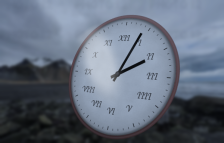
2:04
